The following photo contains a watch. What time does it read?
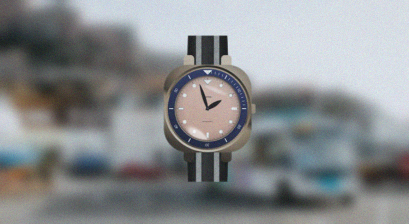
1:57
